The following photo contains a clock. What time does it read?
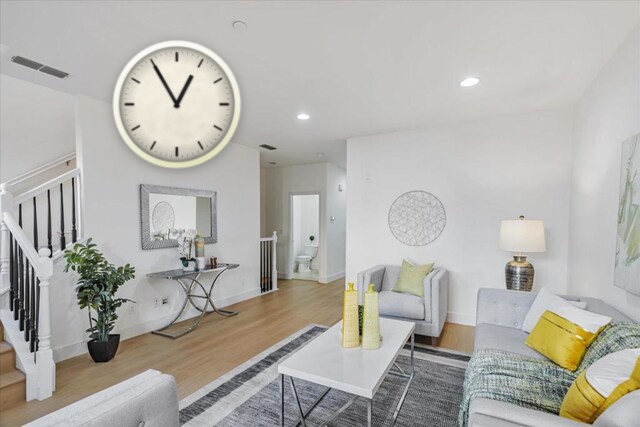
12:55
